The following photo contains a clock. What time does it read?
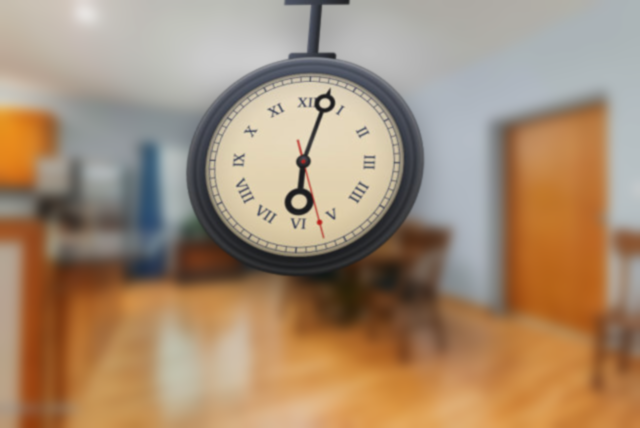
6:02:27
